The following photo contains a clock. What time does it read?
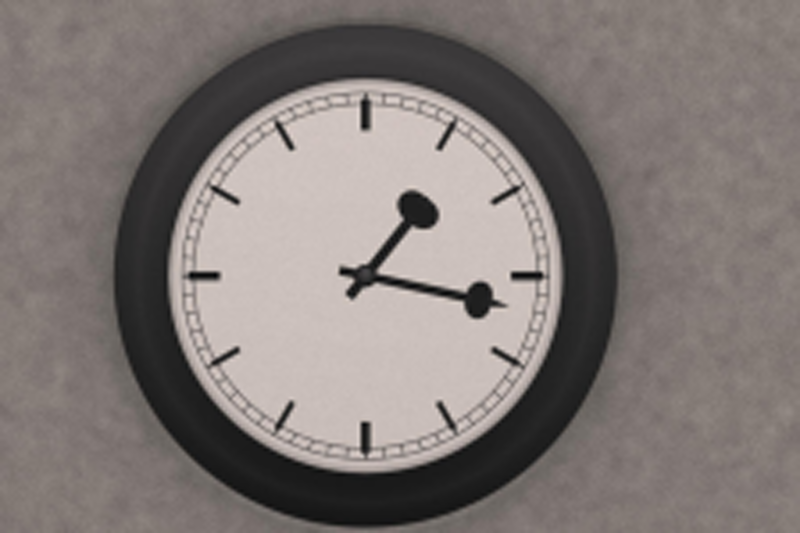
1:17
